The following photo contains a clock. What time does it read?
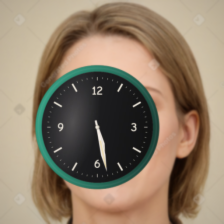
5:28
